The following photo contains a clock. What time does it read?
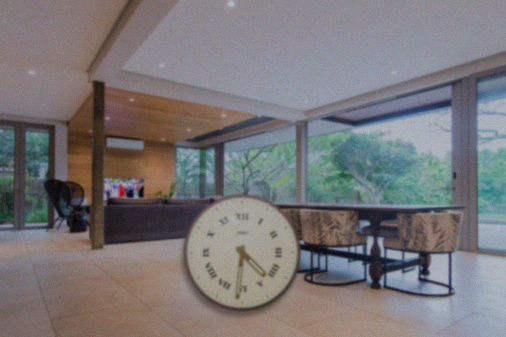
4:31
